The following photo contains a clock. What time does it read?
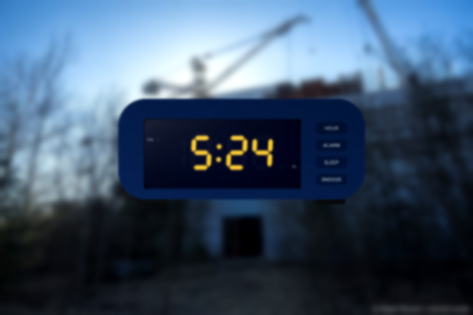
5:24
